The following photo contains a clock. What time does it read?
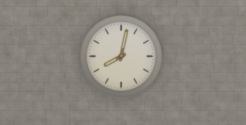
8:02
